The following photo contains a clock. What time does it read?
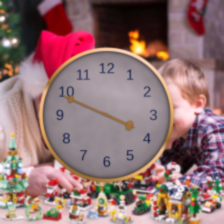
3:49
